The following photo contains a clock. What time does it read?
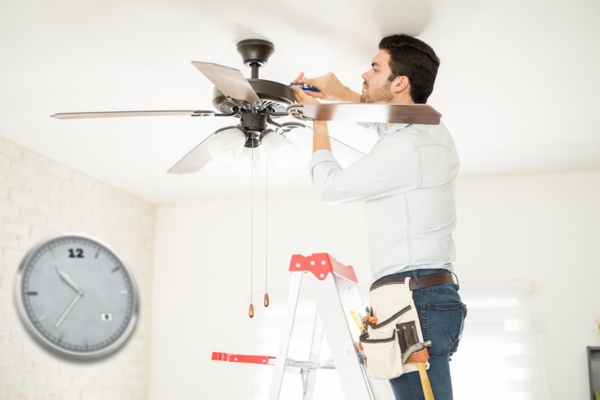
10:37
